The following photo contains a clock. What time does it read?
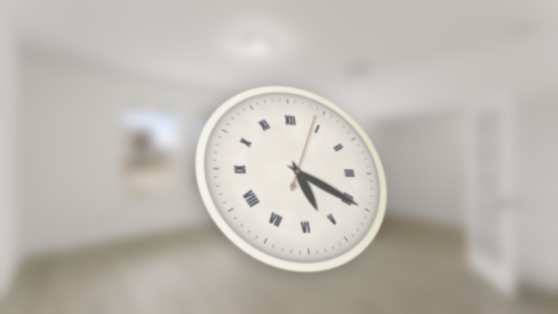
5:20:04
